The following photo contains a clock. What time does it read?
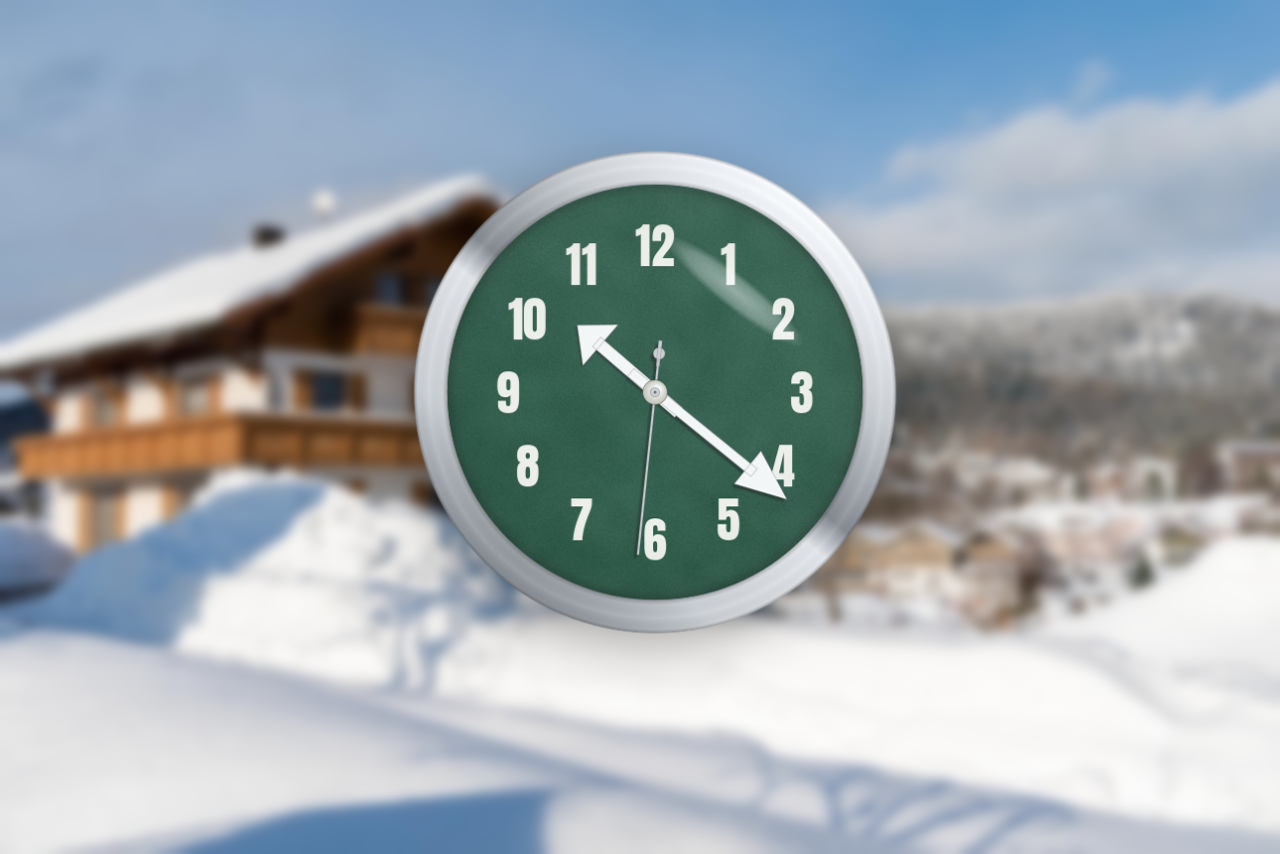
10:21:31
